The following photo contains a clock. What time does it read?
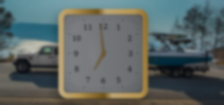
6:59
